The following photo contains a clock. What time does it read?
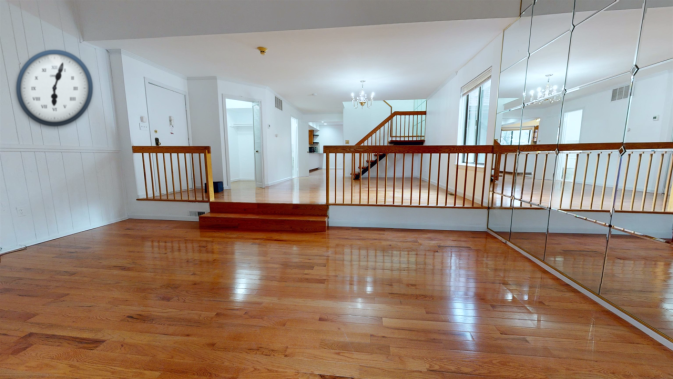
6:03
